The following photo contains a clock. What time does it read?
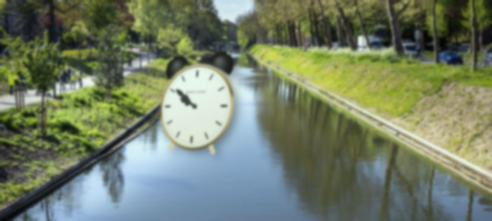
9:51
